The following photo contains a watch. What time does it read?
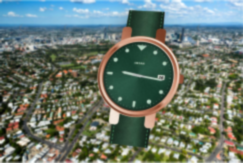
9:16
